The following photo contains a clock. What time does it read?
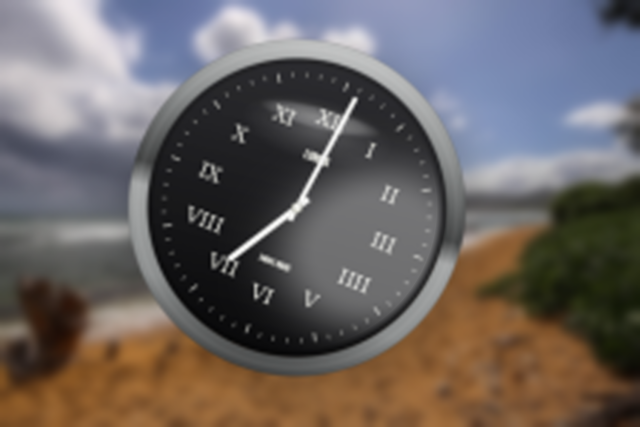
7:01
